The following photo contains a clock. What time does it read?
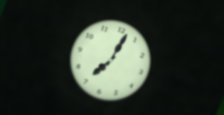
7:02
